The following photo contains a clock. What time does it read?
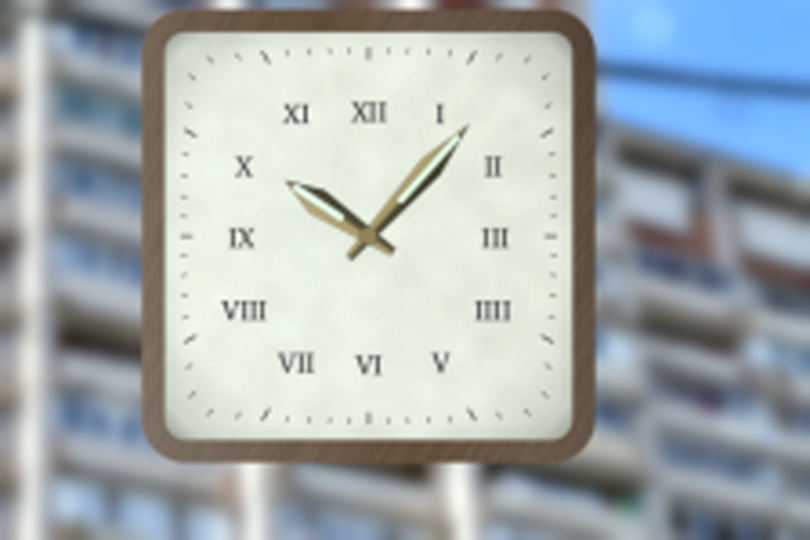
10:07
